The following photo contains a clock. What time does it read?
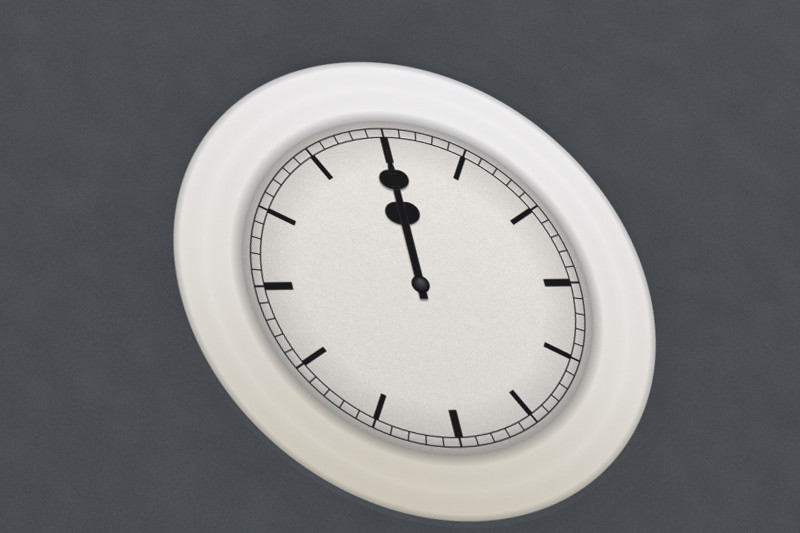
12:00
